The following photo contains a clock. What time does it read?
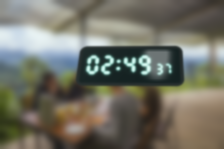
2:49:37
